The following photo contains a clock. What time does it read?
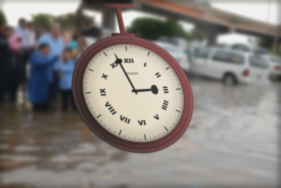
2:57
